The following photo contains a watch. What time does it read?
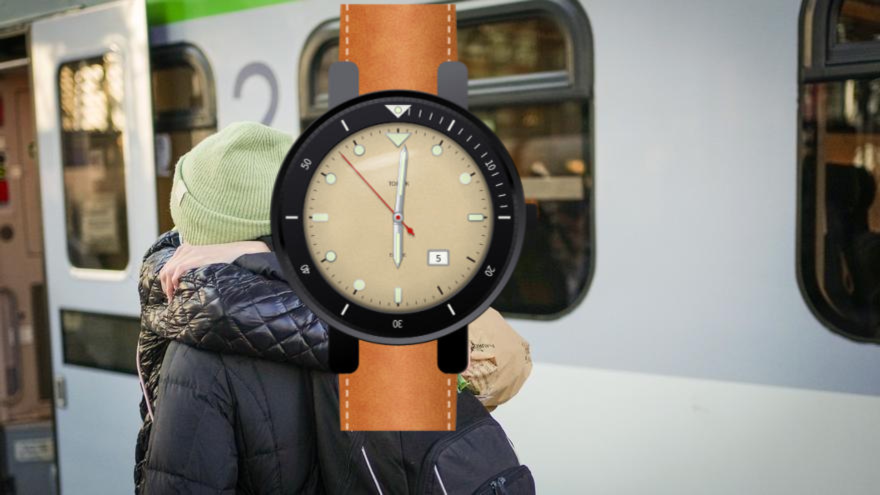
6:00:53
